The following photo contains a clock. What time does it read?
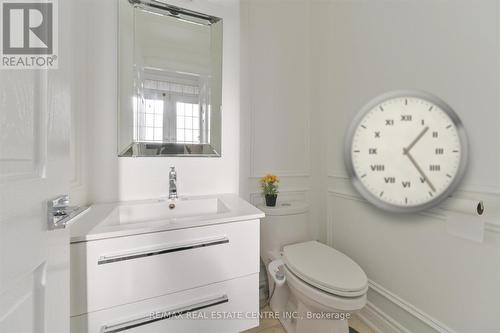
1:24
